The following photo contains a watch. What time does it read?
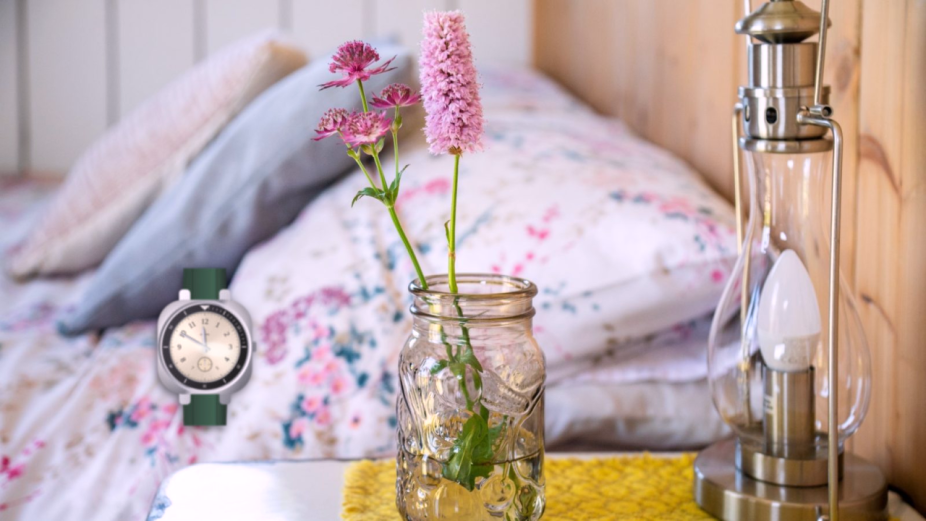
11:50
